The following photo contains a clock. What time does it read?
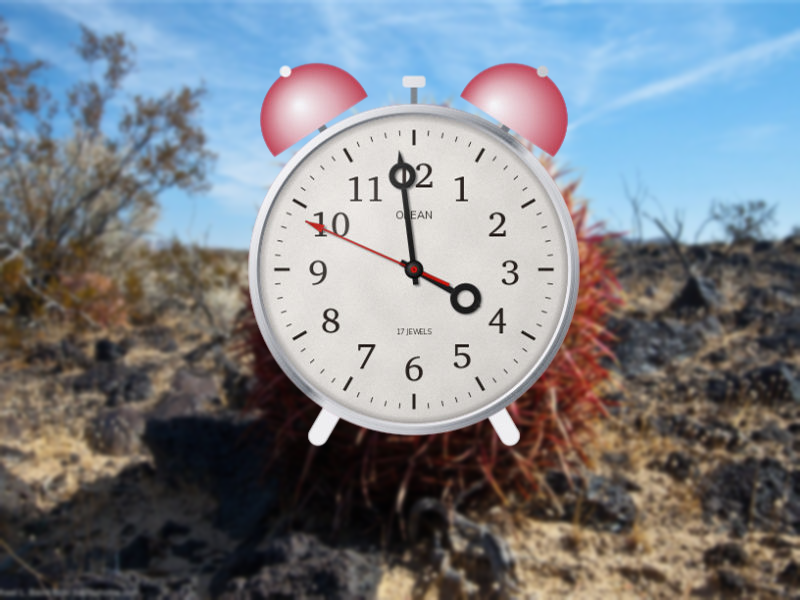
3:58:49
